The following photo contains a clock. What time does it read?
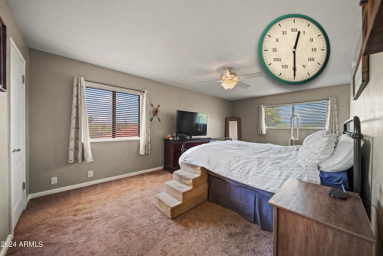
12:30
